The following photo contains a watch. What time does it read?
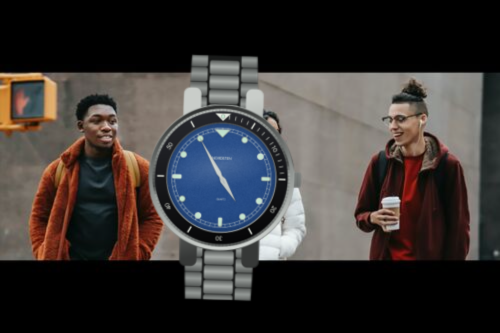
4:55
